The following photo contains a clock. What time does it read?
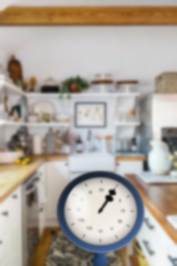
1:05
